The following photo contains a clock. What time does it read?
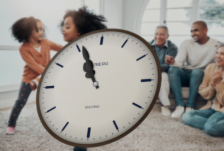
10:56
